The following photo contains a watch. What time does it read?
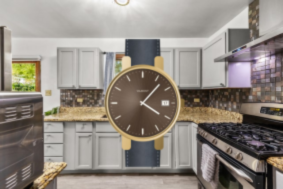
4:07
